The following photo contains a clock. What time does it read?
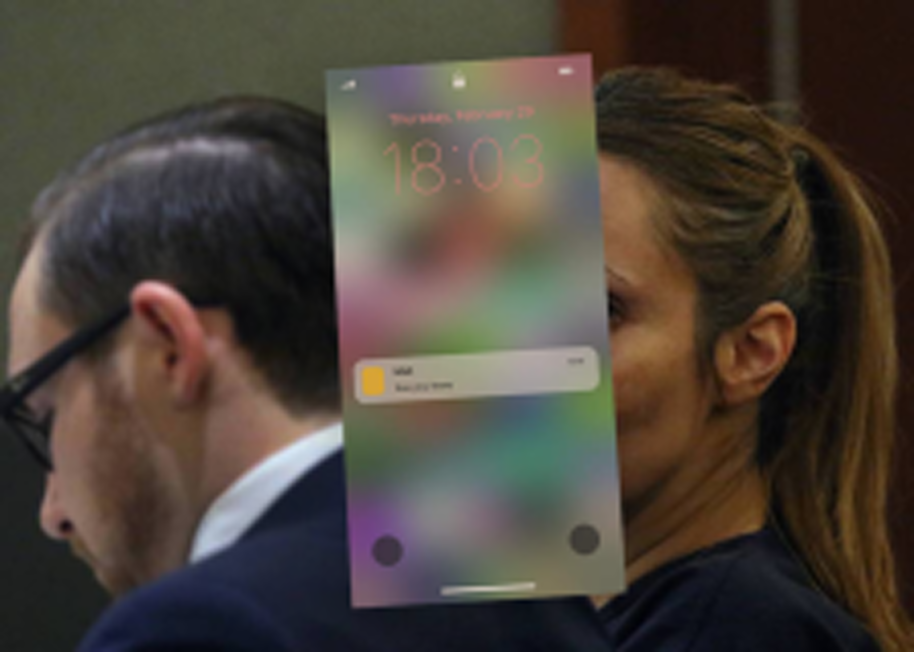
18:03
